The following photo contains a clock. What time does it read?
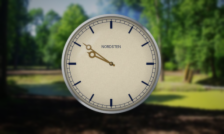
9:51
